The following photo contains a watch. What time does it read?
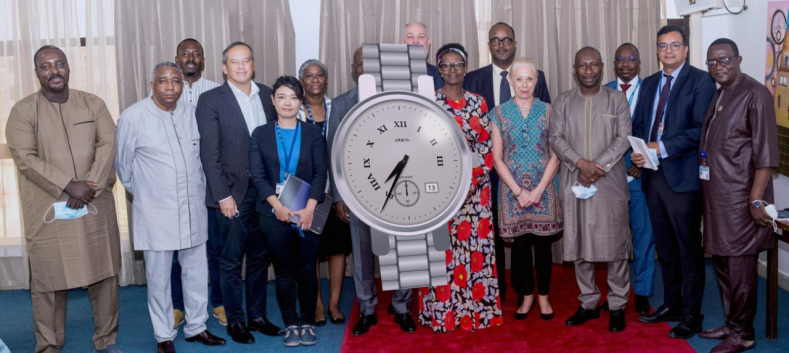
7:35
